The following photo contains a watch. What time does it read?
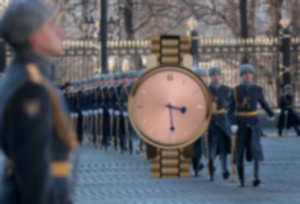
3:29
